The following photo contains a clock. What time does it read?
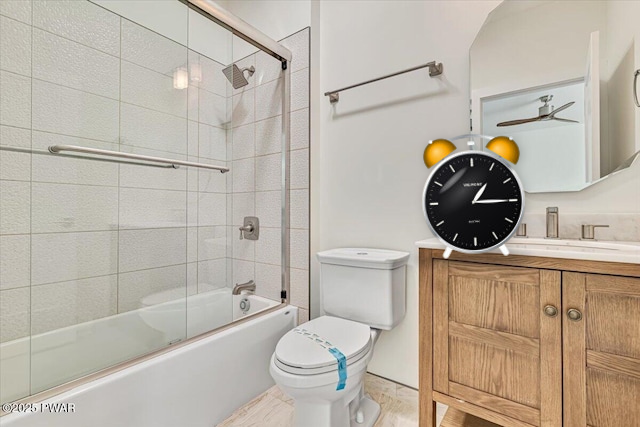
1:15
